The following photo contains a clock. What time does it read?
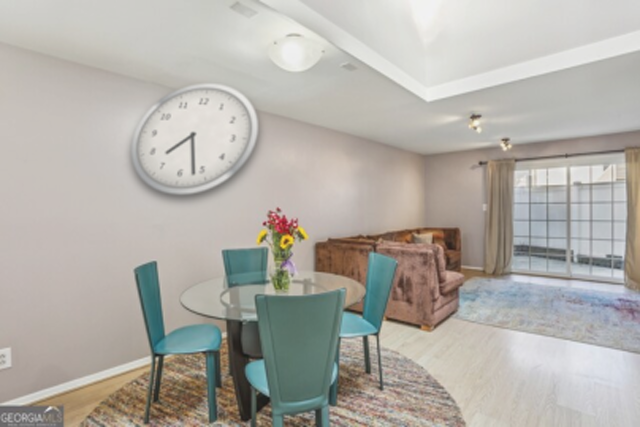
7:27
